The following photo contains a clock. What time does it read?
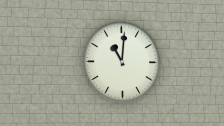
11:01
